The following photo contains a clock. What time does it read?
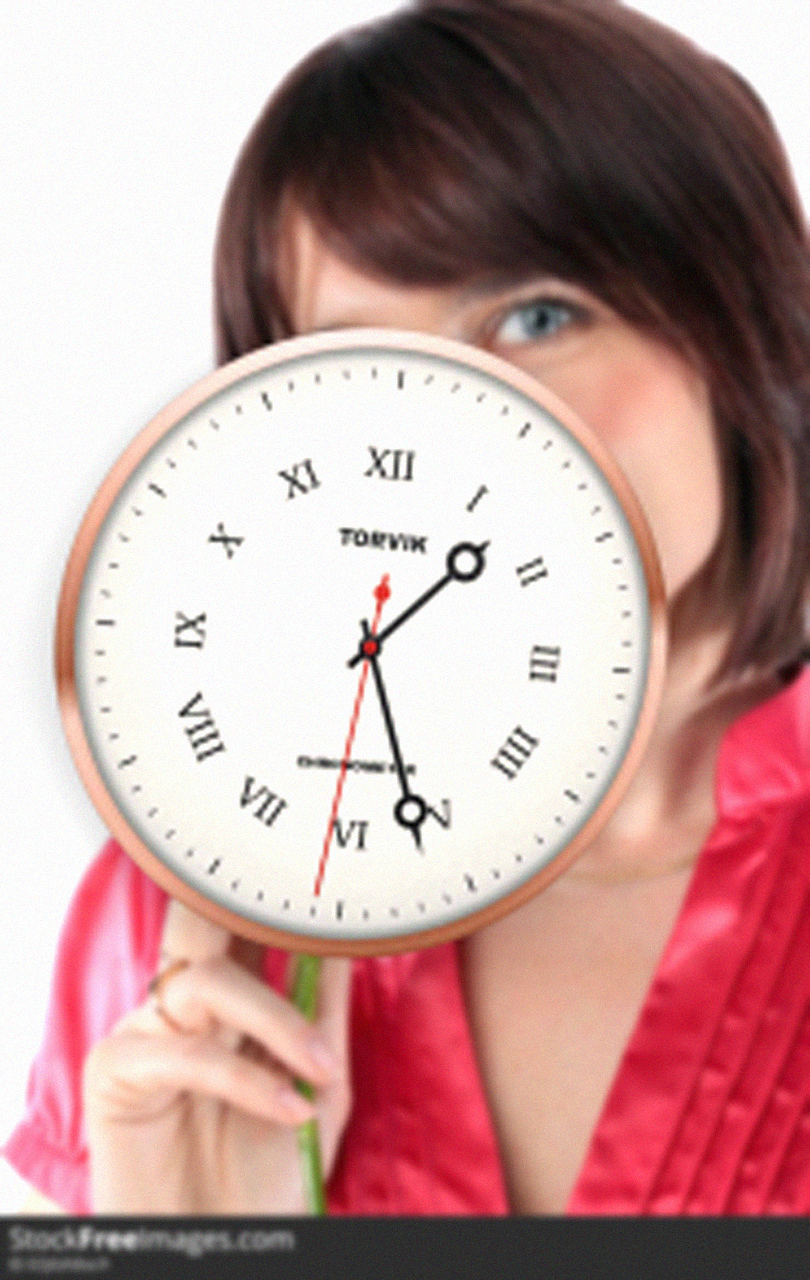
1:26:31
